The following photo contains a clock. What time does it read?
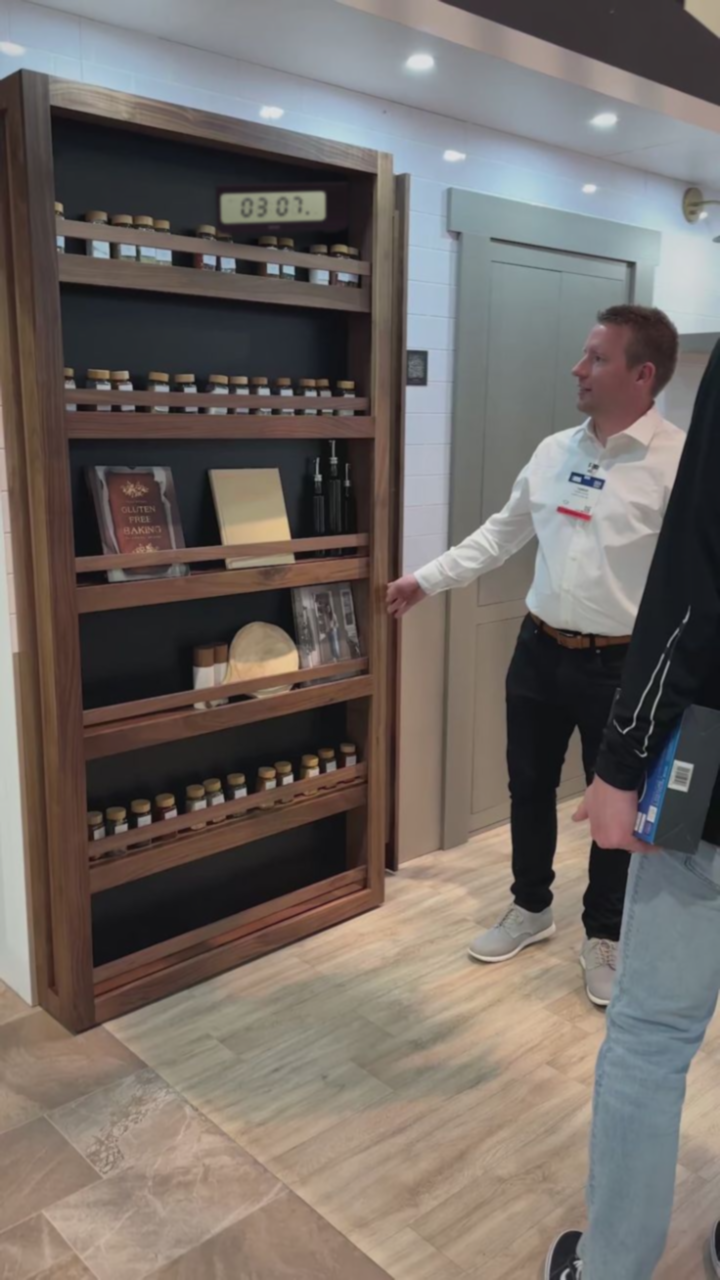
3:07
